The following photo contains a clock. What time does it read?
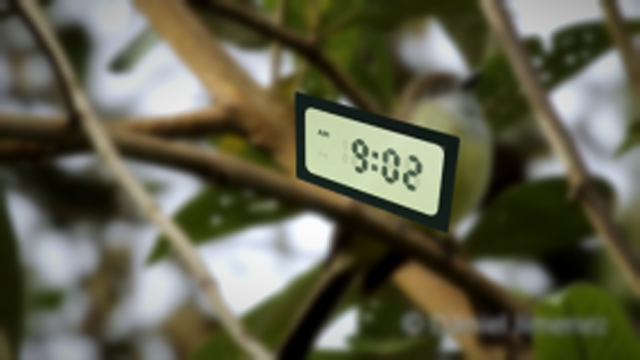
9:02
